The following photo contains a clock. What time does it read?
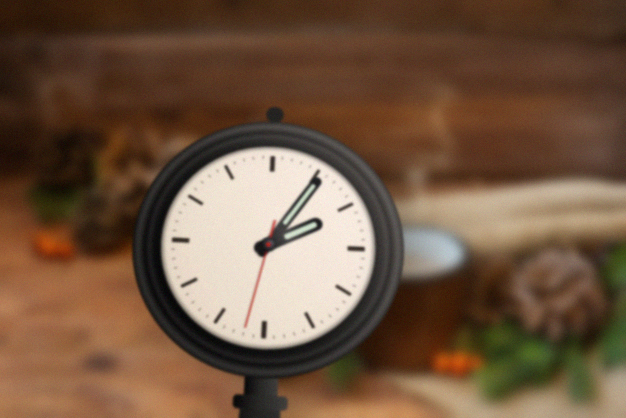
2:05:32
